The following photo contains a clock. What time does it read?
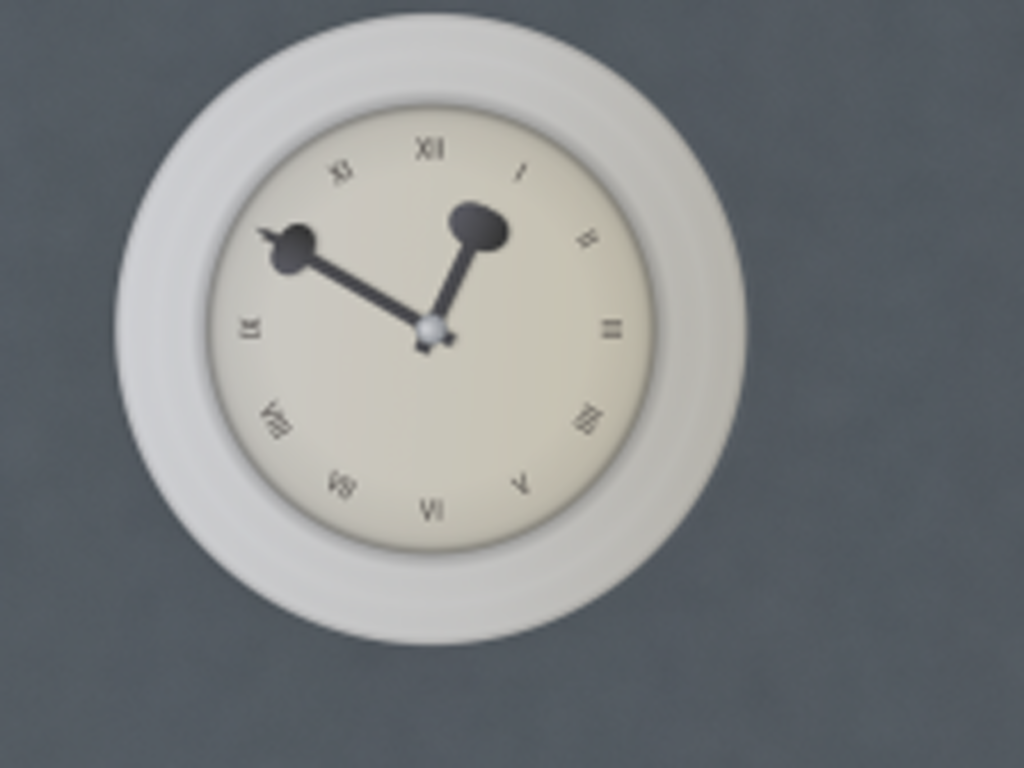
12:50
